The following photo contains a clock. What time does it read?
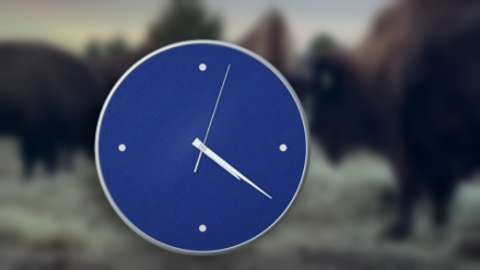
4:21:03
